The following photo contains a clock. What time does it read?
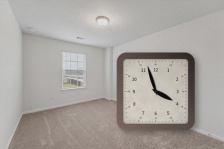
3:57
